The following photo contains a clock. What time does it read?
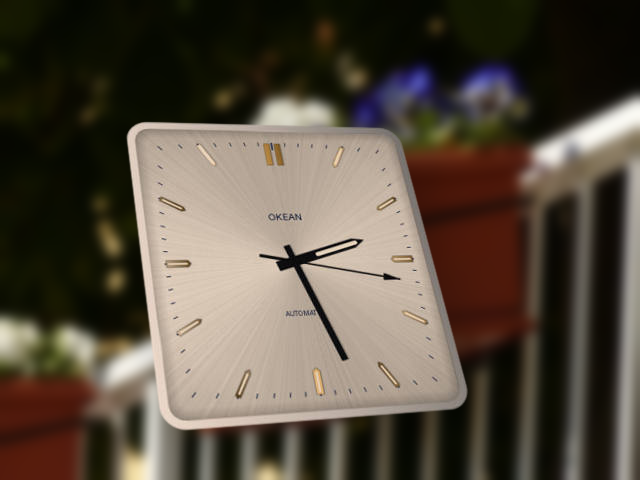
2:27:17
